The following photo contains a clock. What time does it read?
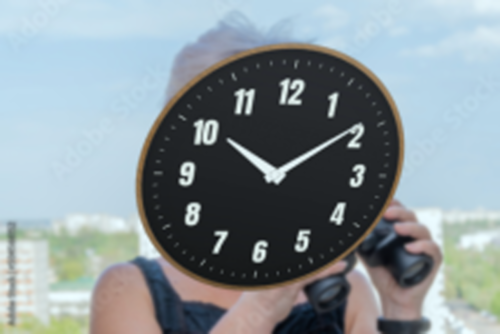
10:09
